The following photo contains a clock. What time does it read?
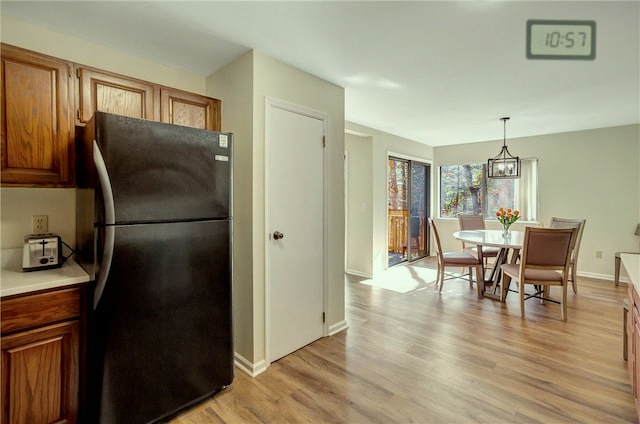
10:57
